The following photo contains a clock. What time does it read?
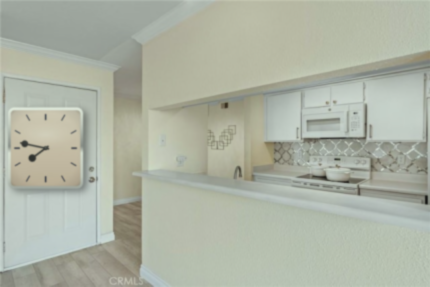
7:47
